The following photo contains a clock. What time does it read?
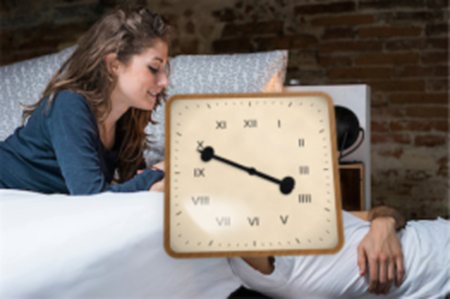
3:49
